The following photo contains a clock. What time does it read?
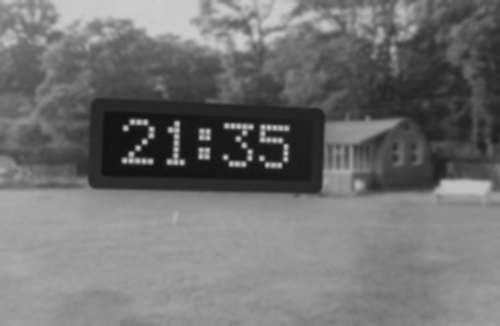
21:35
